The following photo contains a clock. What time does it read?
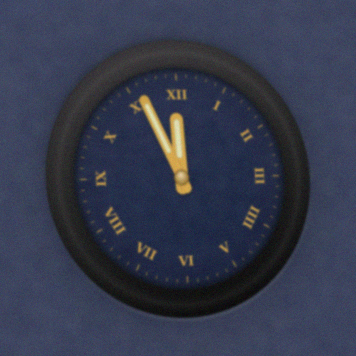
11:56
